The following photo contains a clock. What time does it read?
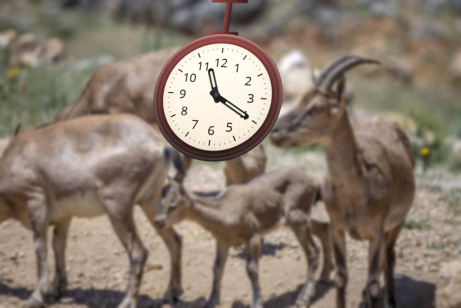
11:20
